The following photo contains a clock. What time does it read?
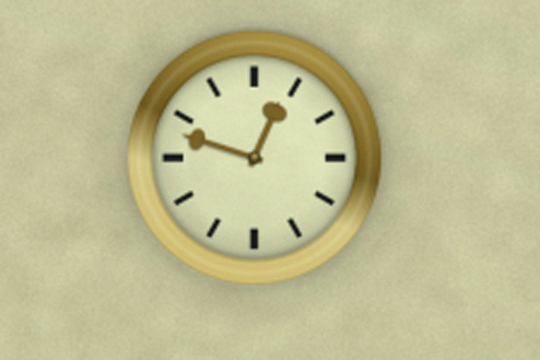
12:48
